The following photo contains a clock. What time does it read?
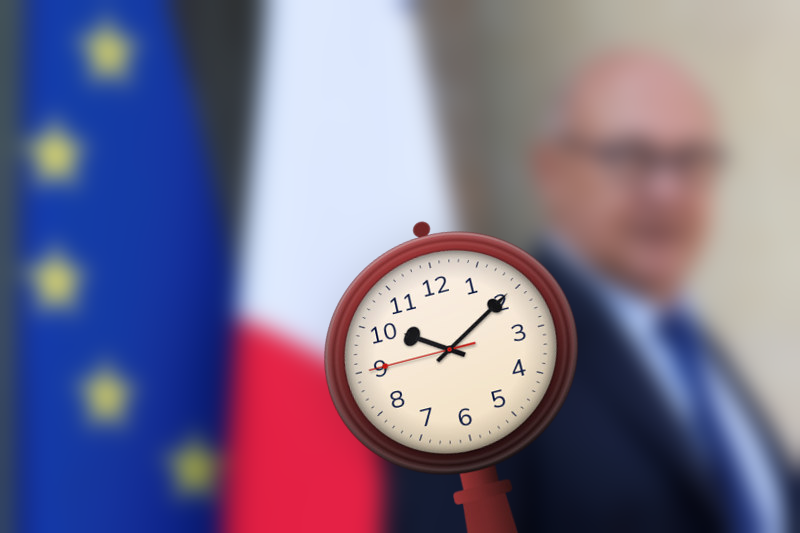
10:09:45
